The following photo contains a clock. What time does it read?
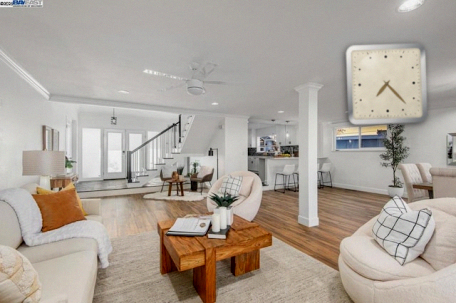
7:23
